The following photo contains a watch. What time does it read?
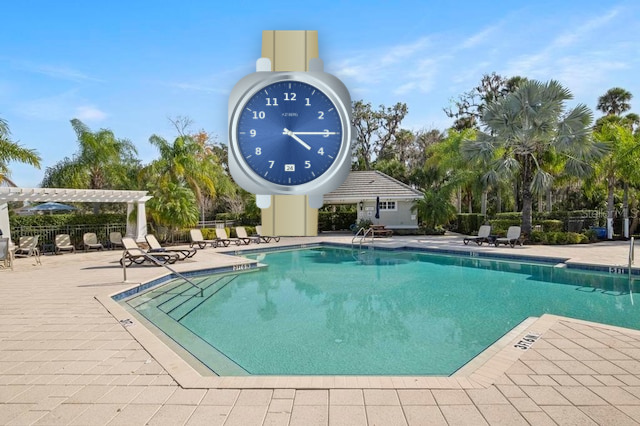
4:15
